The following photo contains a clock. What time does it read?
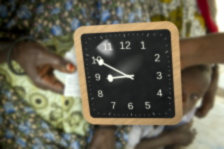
8:50
